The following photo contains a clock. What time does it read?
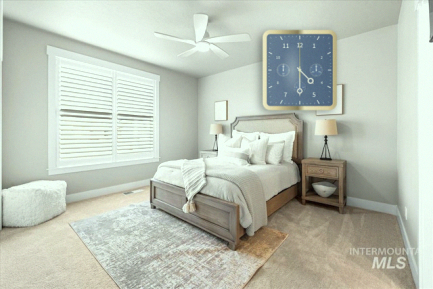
4:30
